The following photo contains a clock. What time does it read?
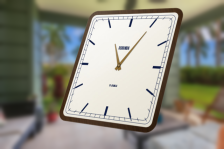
11:05
